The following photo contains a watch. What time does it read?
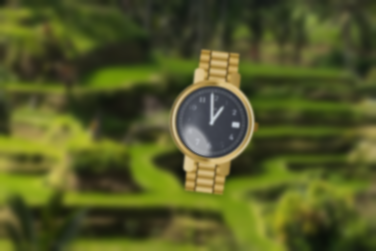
12:59
